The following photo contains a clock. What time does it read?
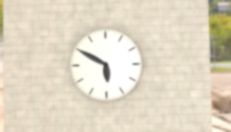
5:50
